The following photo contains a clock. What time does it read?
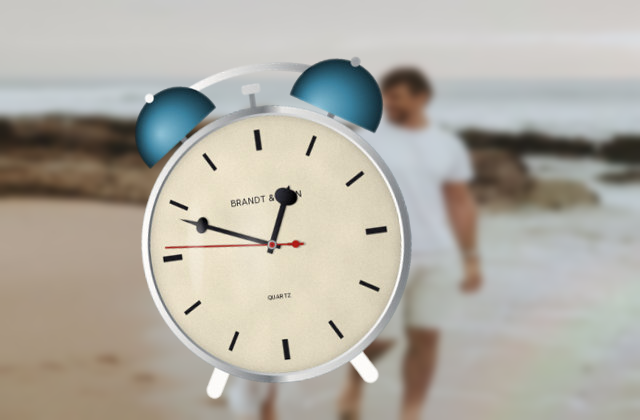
12:48:46
